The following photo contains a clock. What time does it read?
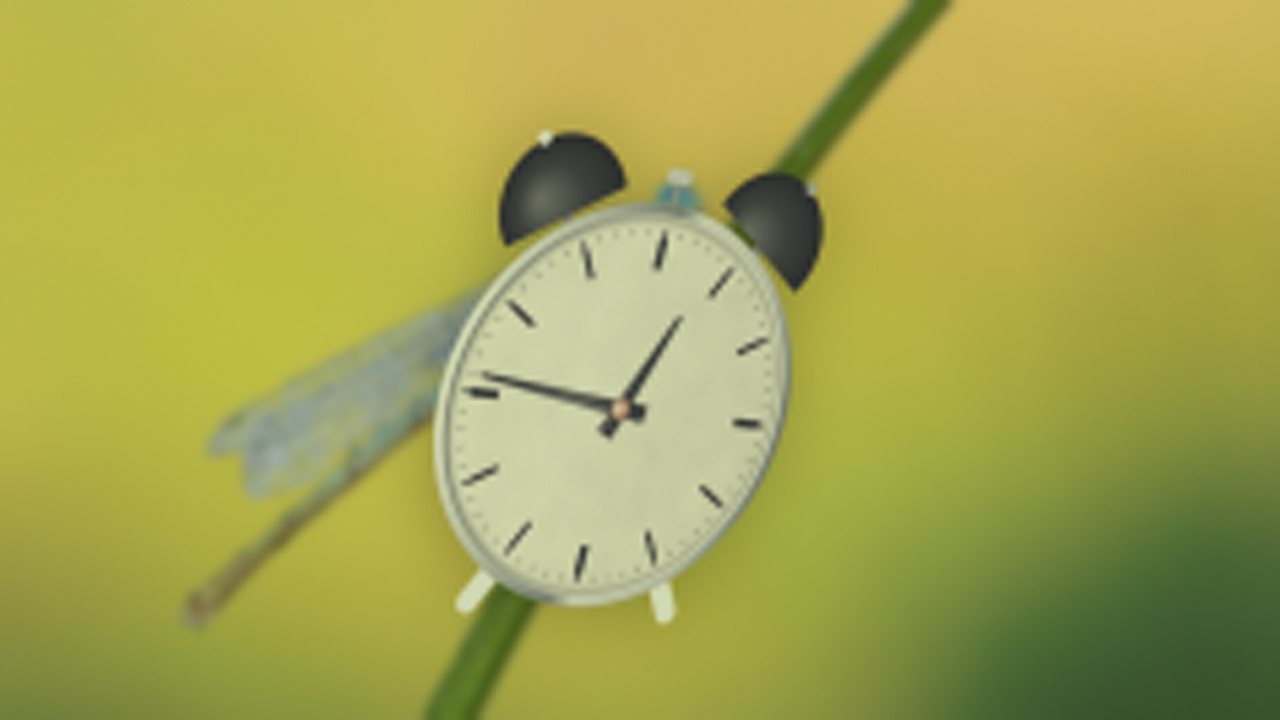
12:46
